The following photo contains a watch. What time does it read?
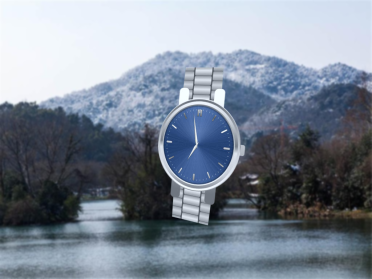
6:58
